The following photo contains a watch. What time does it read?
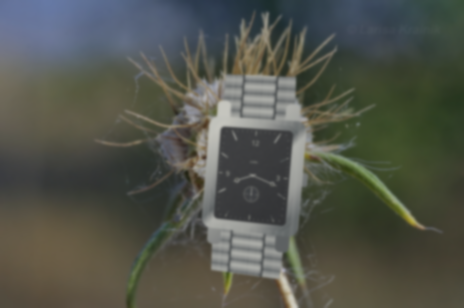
8:18
